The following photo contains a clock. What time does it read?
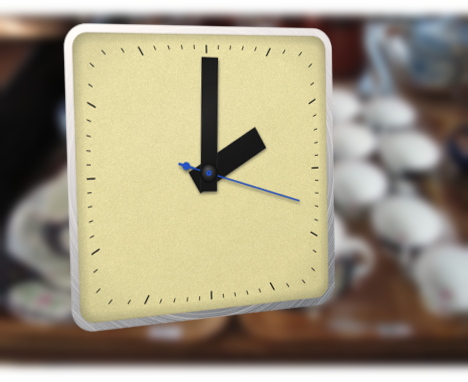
2:00:18
